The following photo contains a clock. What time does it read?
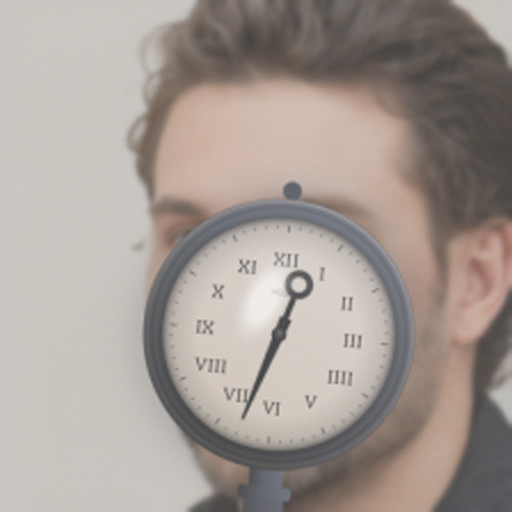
12:33
